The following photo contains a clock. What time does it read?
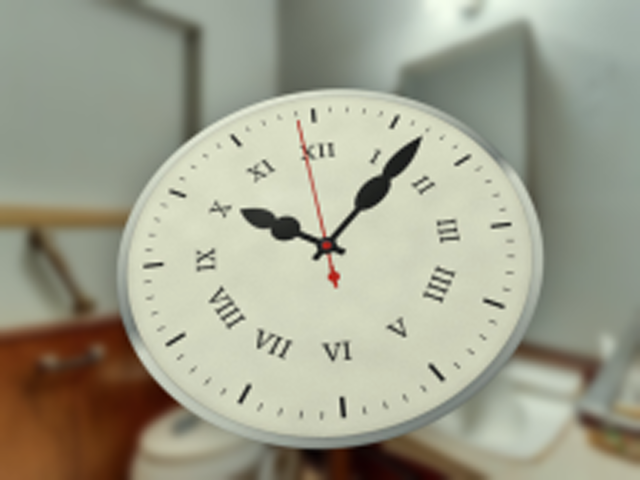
10:06:59
